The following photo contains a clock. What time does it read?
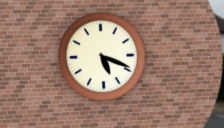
5:19
